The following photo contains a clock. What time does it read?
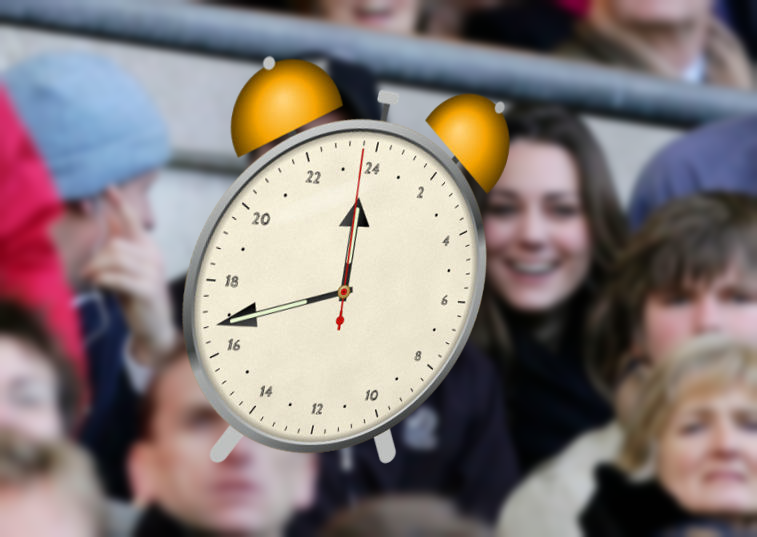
23:41:59
